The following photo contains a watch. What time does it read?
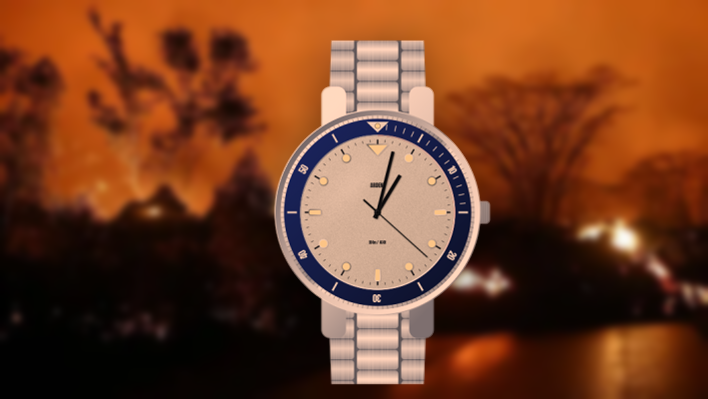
1:02:22
